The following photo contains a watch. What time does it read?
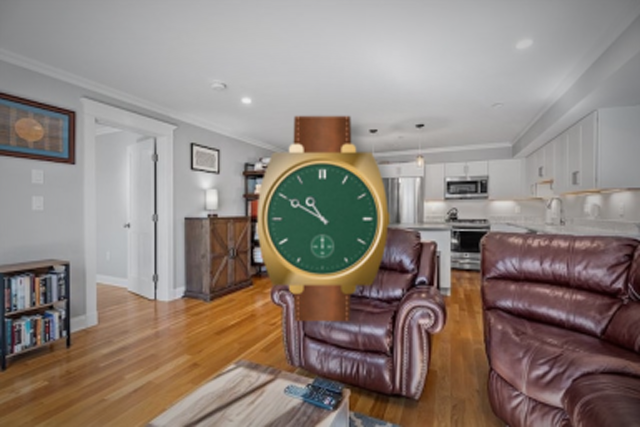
10:50
